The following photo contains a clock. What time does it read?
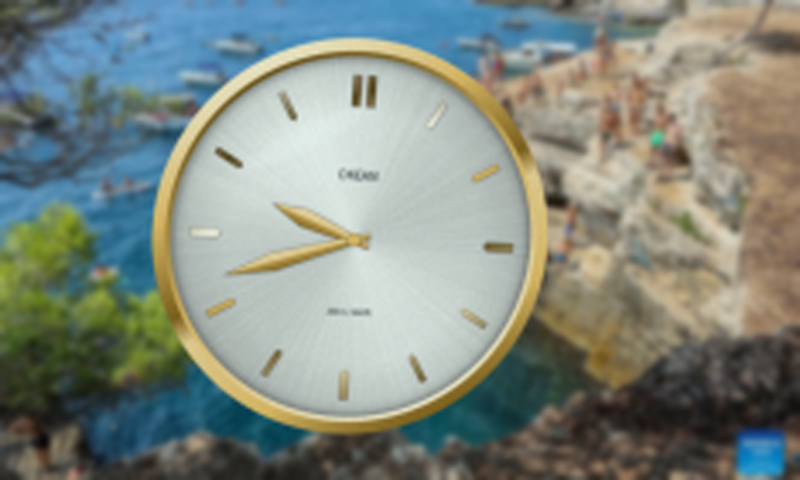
9:42
